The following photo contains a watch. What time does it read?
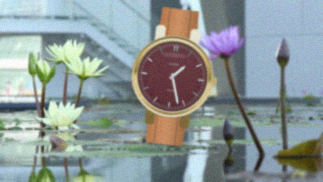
1:27
